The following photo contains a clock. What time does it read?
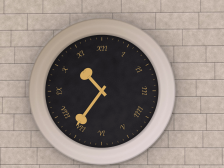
10:36
